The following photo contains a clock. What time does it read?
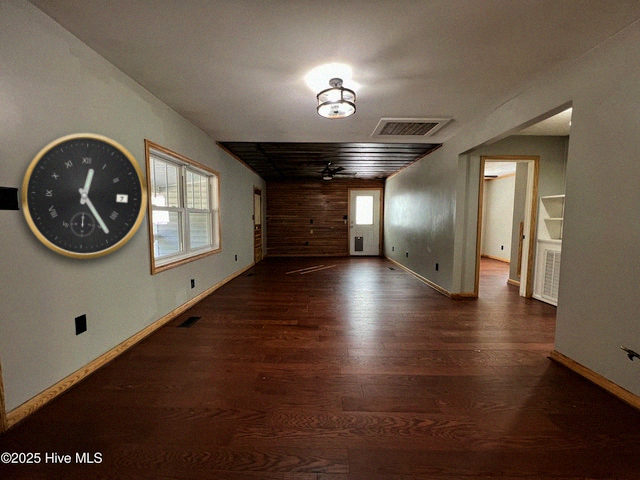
12:24
